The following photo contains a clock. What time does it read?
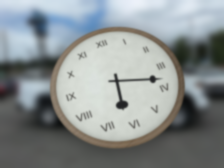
6:18
